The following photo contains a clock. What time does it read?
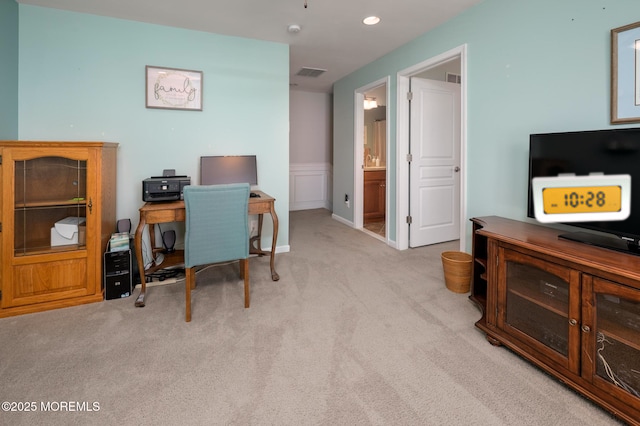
10:28
